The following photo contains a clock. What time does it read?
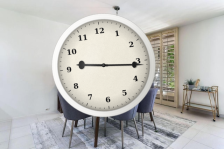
9:16
